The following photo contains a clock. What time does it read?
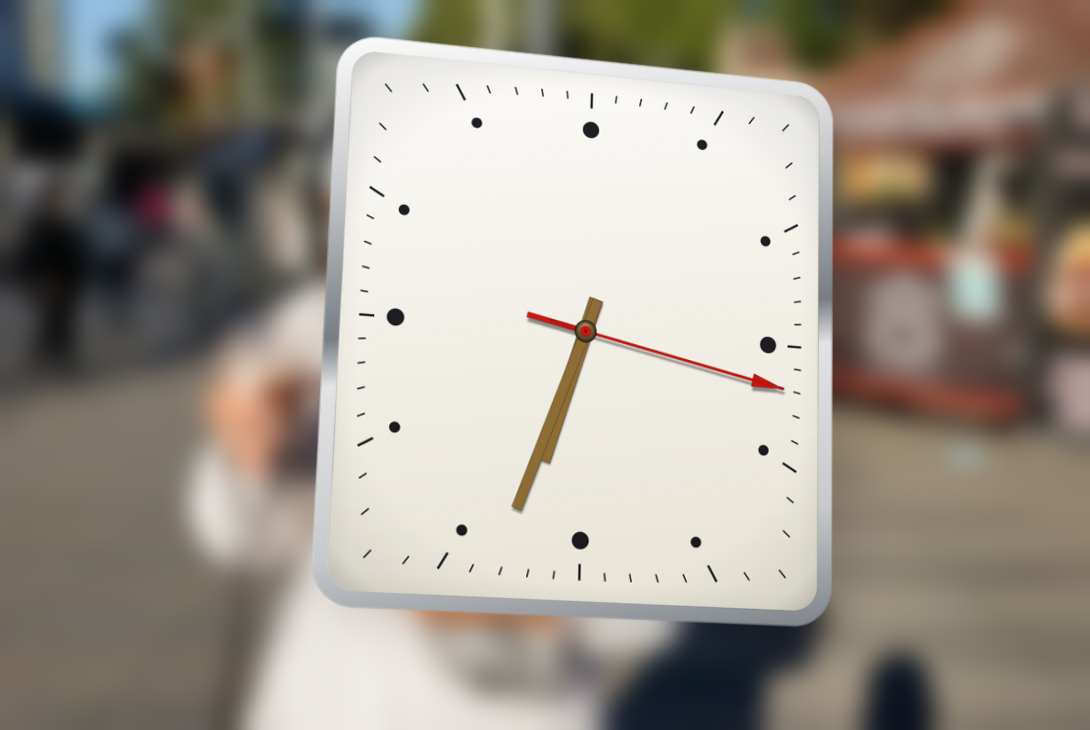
6:33:17
